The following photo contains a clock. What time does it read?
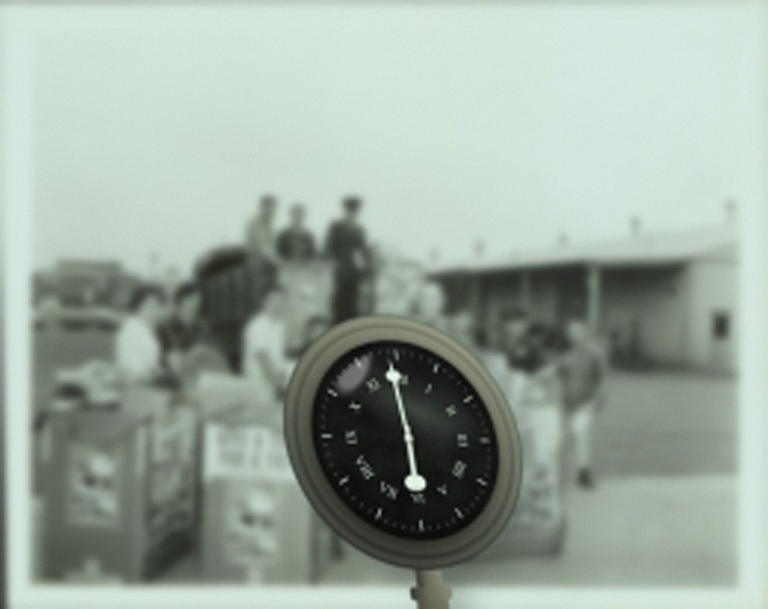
5:59
